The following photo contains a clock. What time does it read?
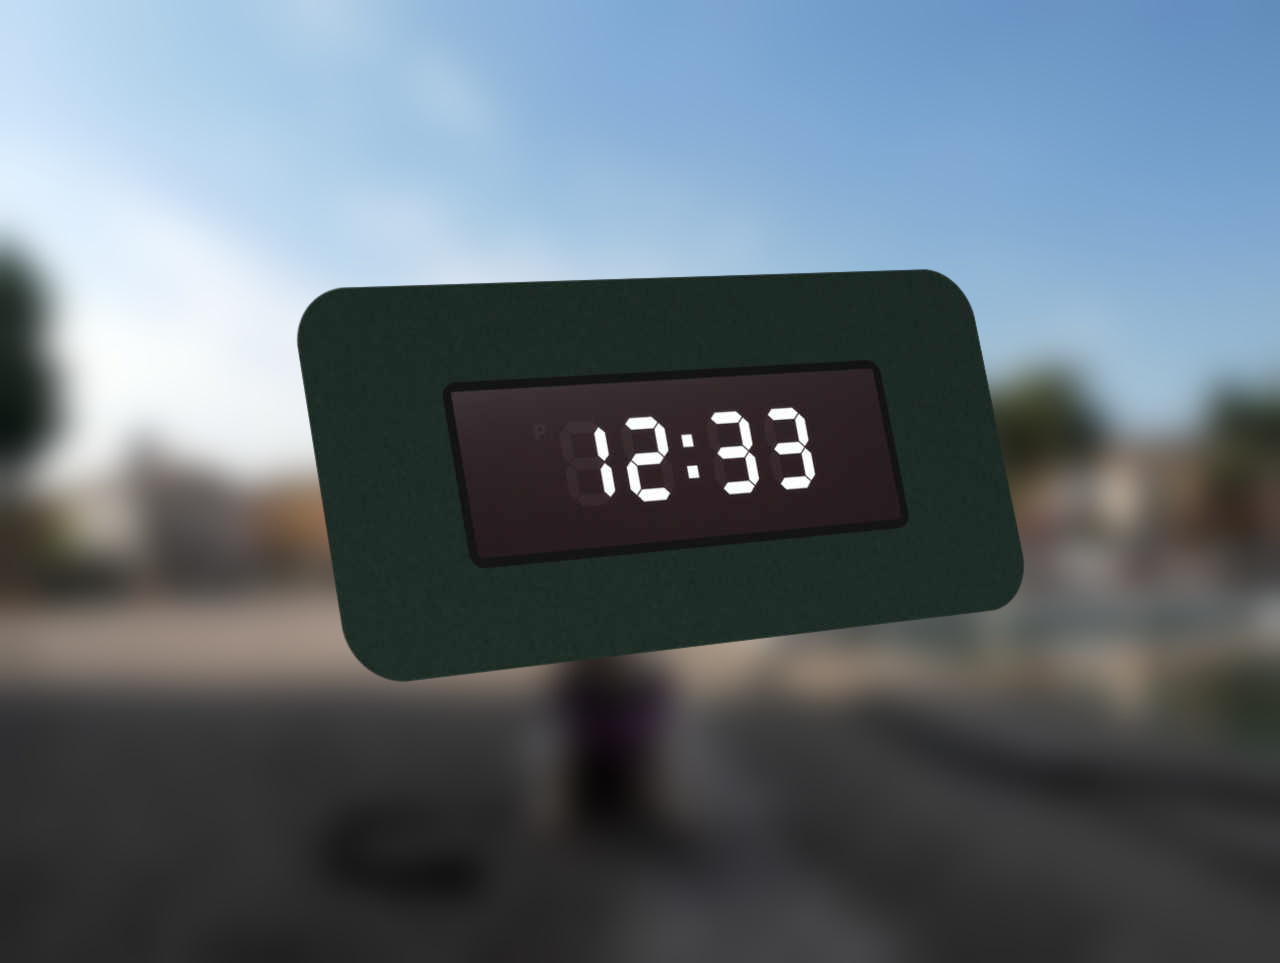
12:33
